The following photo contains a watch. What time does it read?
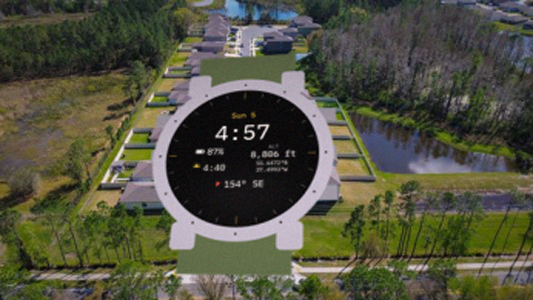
4:57
